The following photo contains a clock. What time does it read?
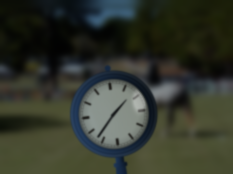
1:37
